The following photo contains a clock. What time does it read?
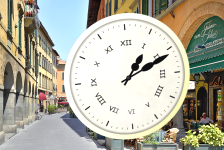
1:11
